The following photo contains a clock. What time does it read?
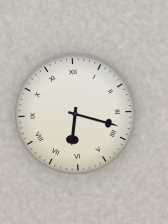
6:18
